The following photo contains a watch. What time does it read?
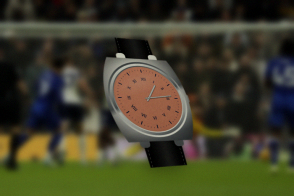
1:14
